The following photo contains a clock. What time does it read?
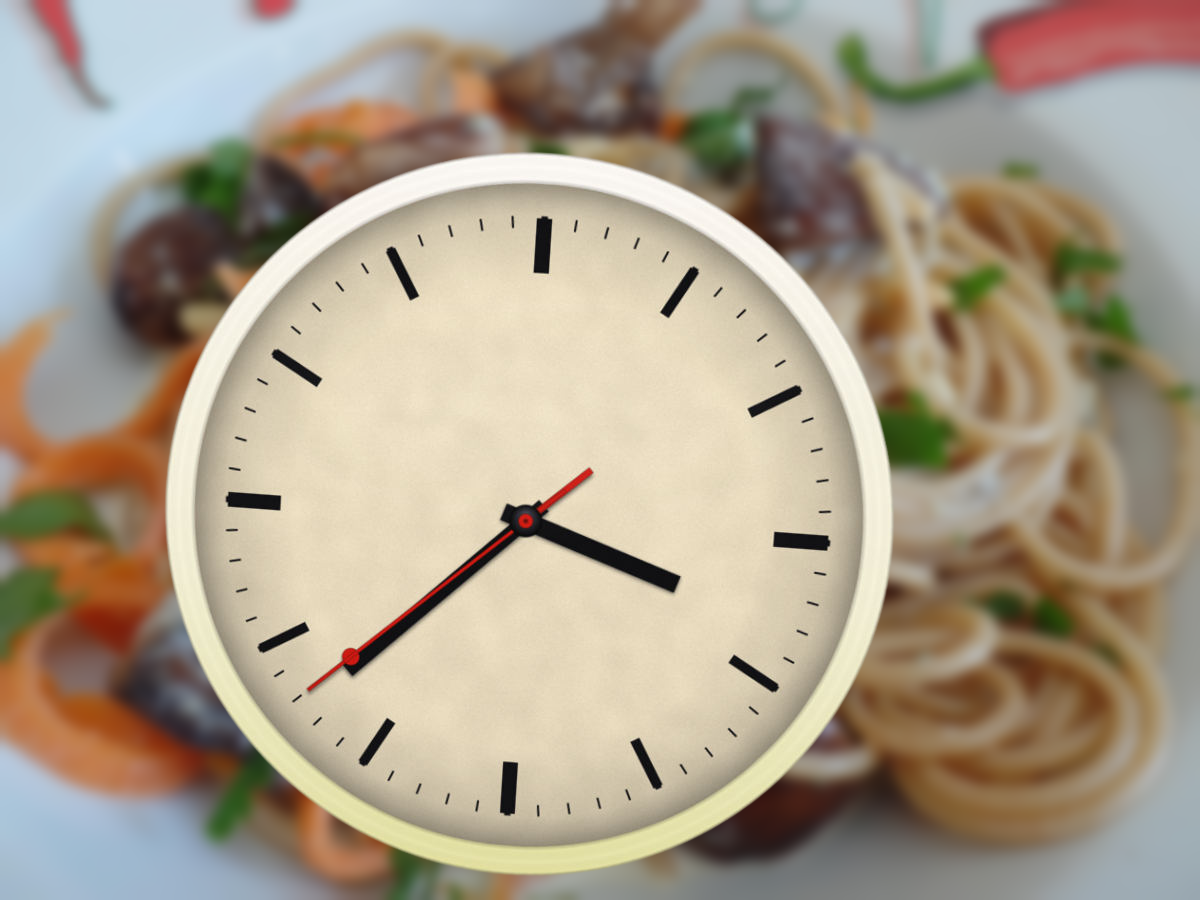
3:37:38
